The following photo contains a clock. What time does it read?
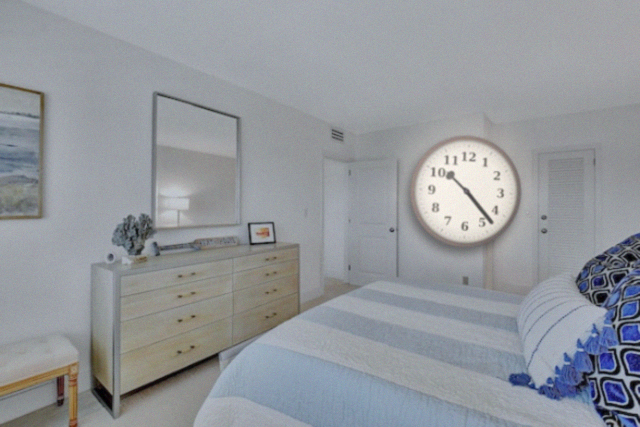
10:23
